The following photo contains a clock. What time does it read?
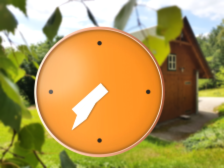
7:36
